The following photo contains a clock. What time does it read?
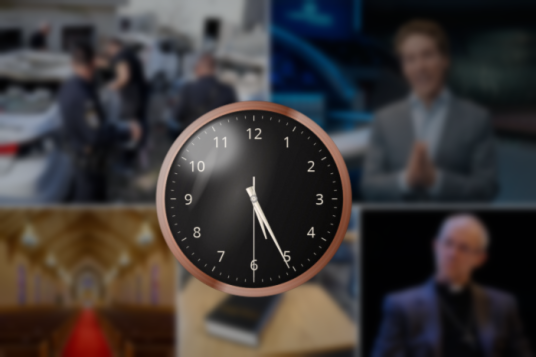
5:25:30
